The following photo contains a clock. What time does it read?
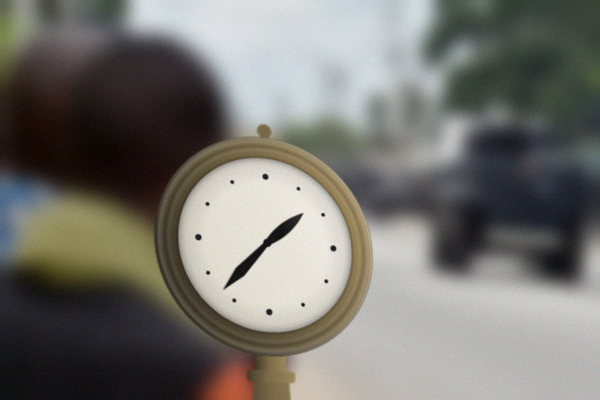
1:37
